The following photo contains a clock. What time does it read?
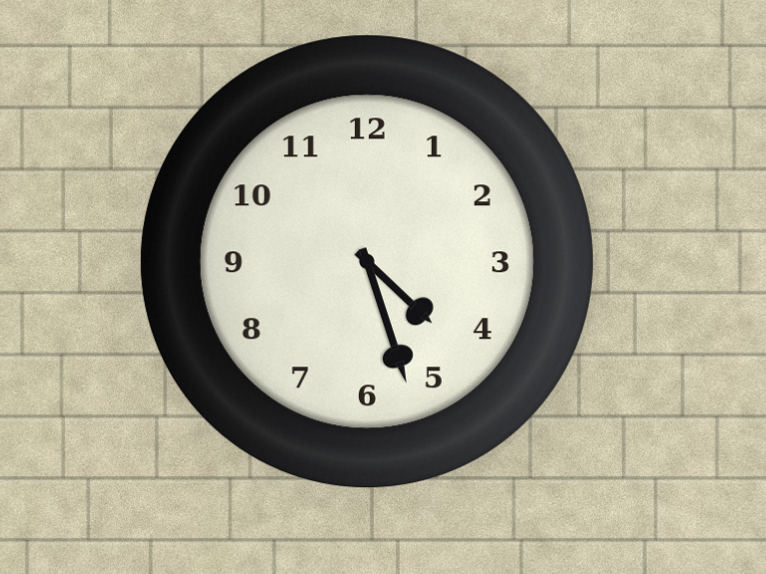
4:27
